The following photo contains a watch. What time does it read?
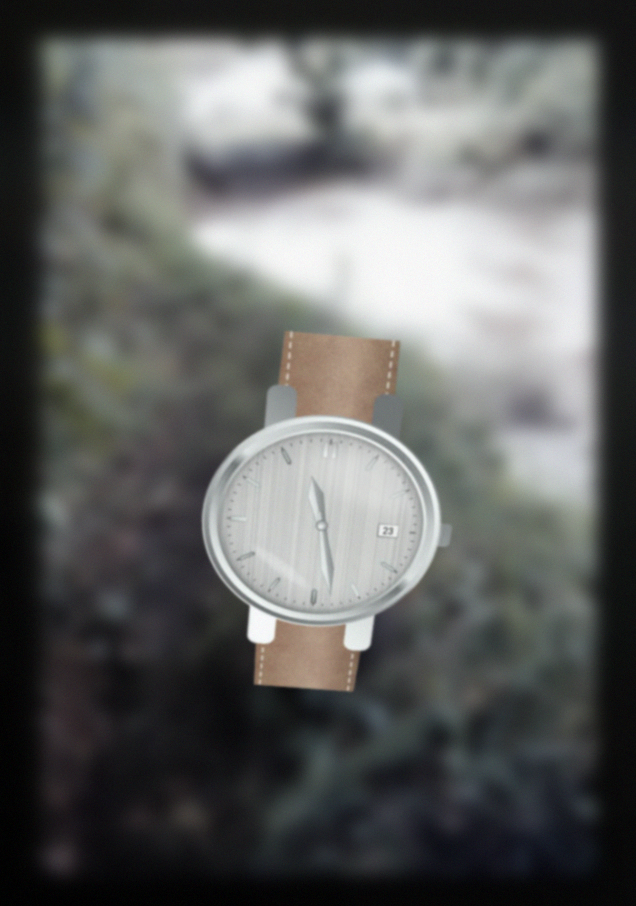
11:28
